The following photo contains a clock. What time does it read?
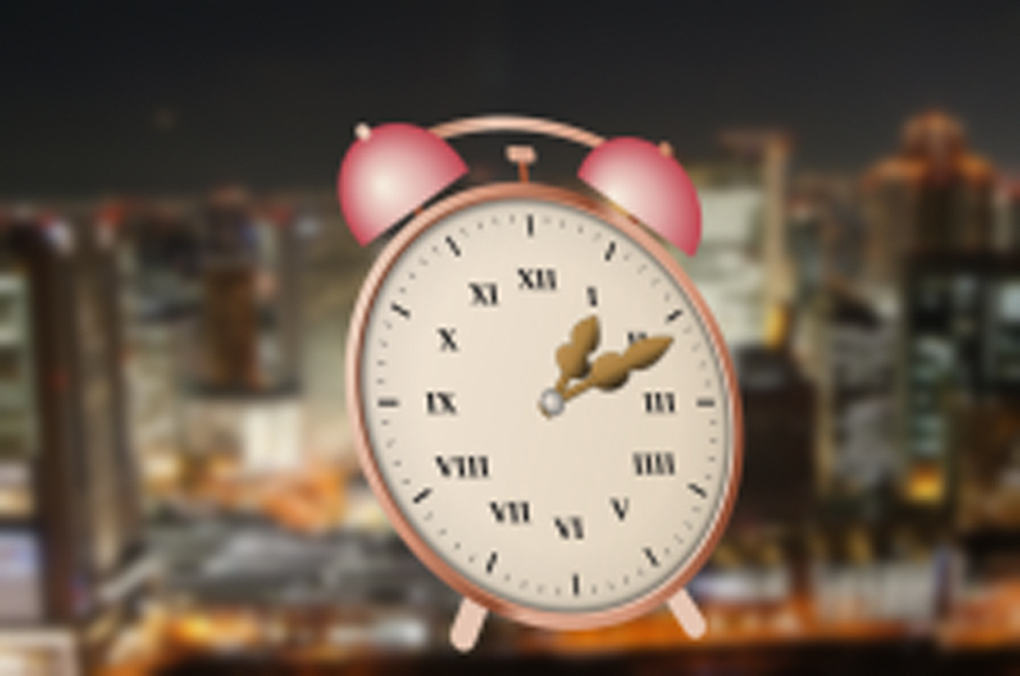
1:11
